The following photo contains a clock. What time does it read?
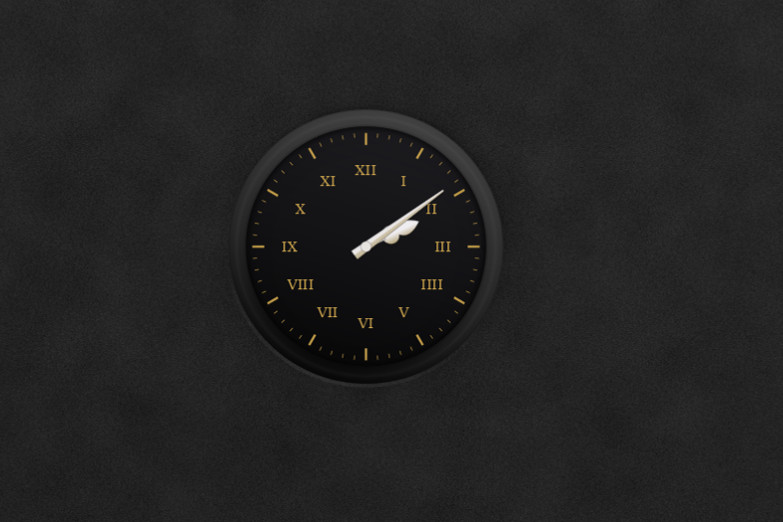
2:09
